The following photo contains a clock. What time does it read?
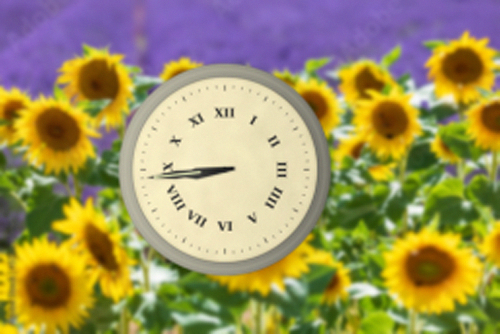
8:44
